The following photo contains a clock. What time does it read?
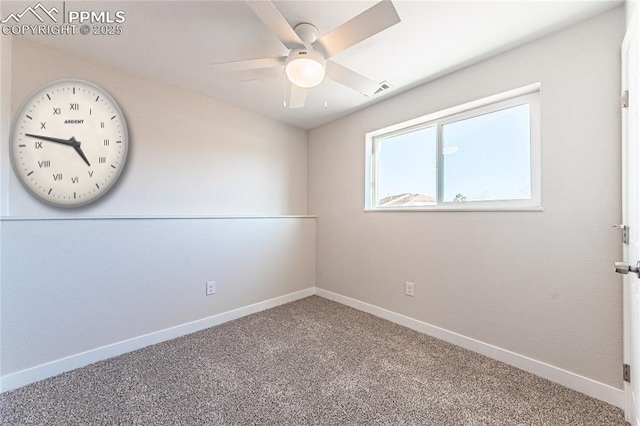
4:47
